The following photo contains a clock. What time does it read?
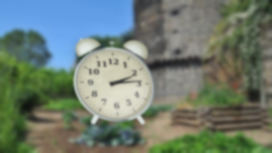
2:14
